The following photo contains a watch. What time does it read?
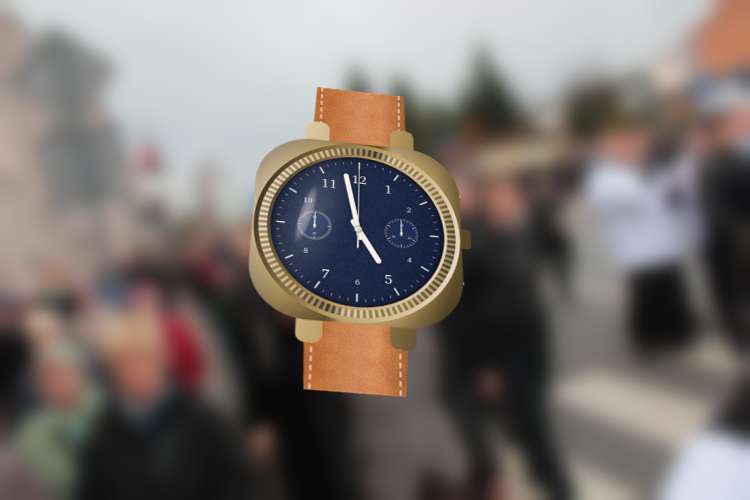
4:58
